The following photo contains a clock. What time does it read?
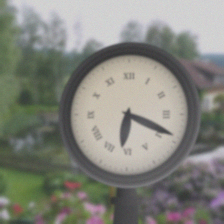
6:19
